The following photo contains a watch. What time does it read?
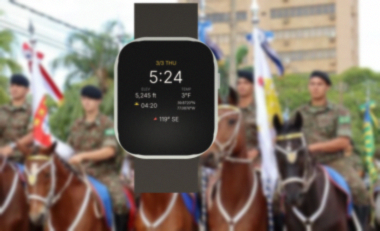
5:24
